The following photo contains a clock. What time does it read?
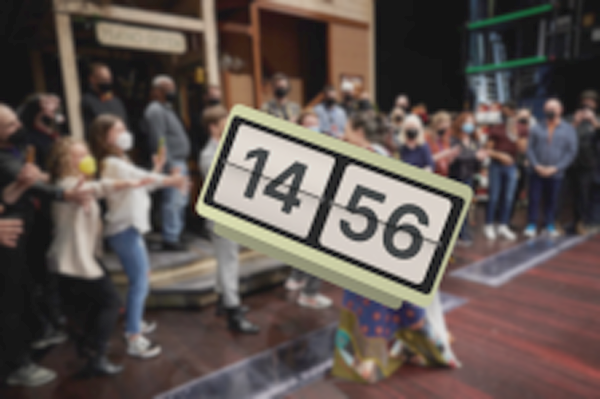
14:56
